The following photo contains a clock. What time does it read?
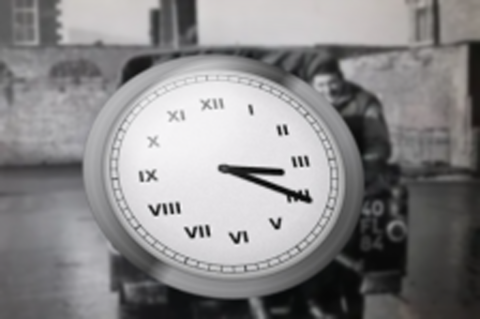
3:20
